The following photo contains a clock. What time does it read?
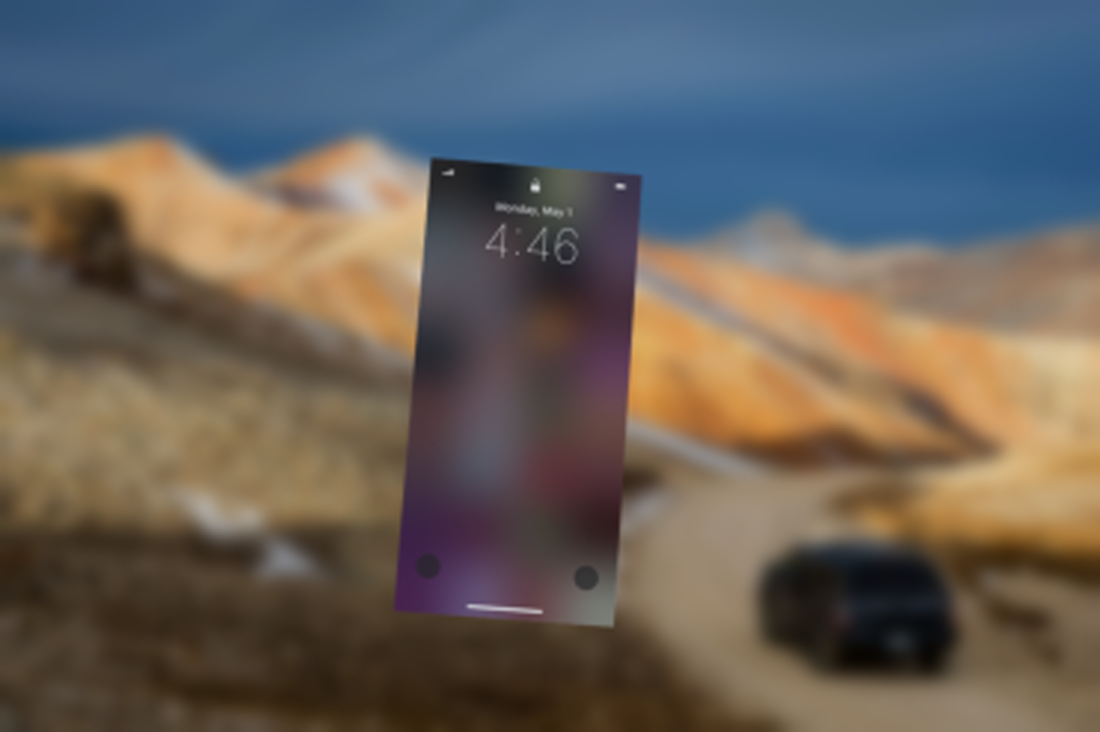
4:46
